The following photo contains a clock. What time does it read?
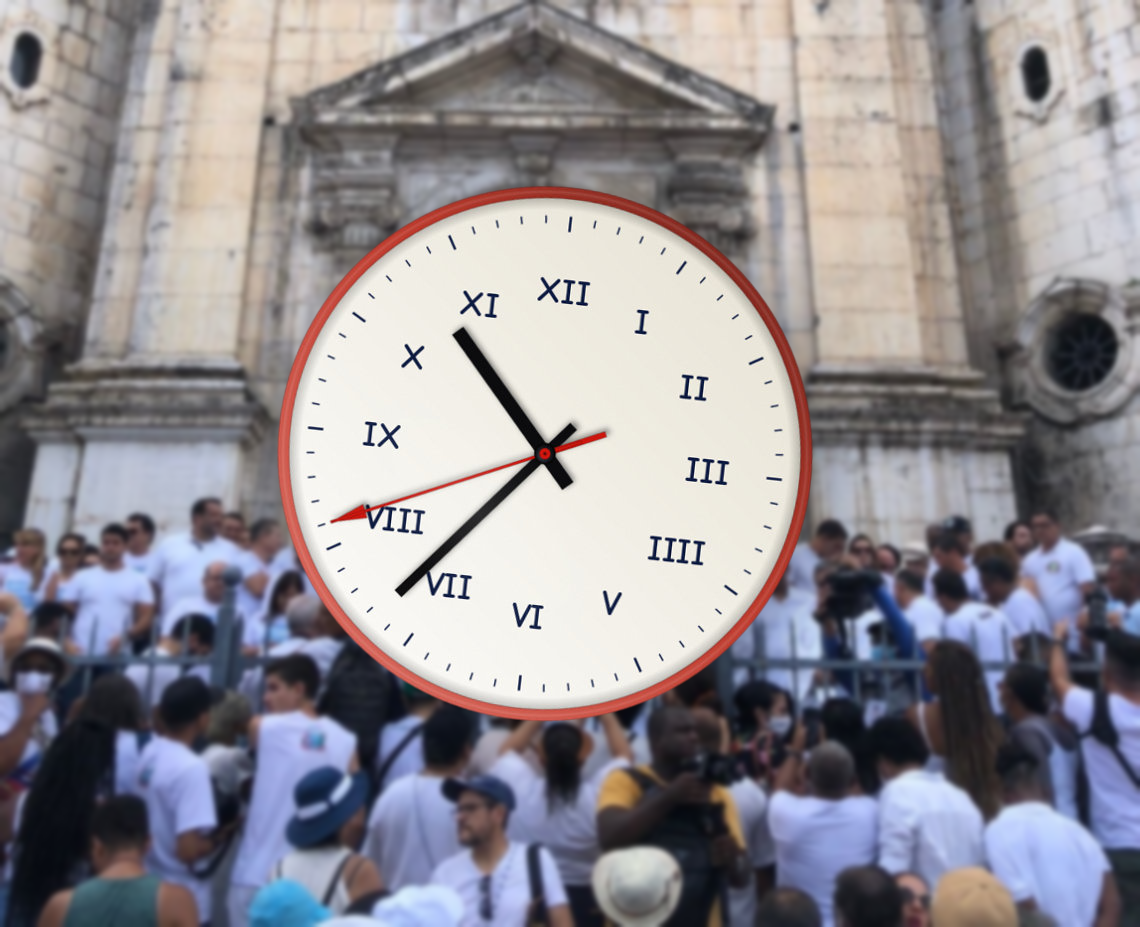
10:36:41
